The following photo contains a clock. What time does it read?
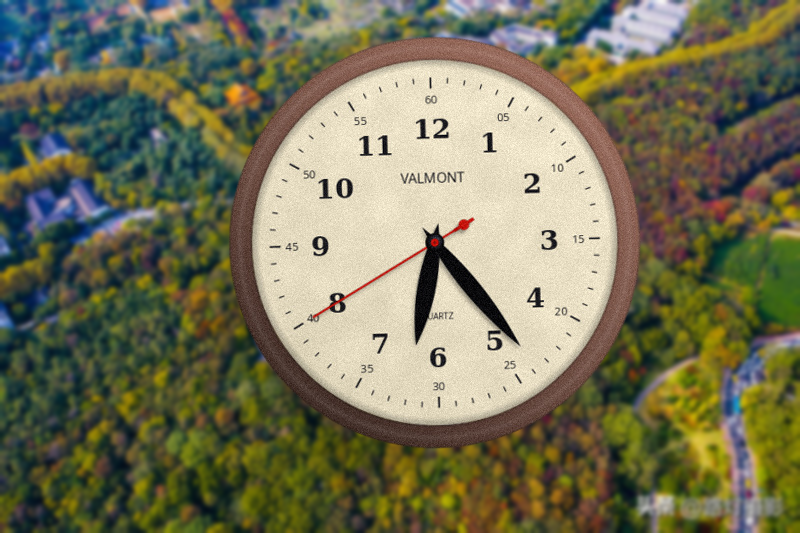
6:23:40
